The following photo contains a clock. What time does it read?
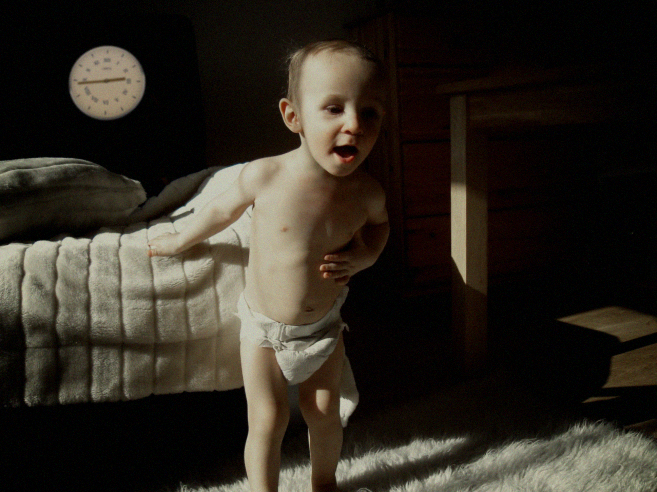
2:44
